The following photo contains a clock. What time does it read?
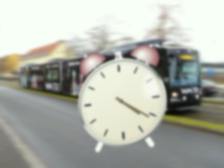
4:21
